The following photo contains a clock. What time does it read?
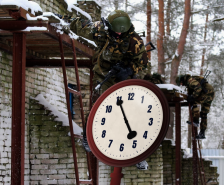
4:55
